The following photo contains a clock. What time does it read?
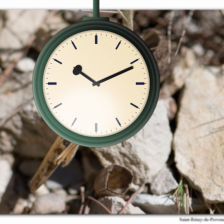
10:11
